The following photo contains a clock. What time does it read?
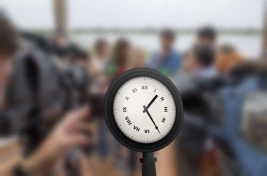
1:25
